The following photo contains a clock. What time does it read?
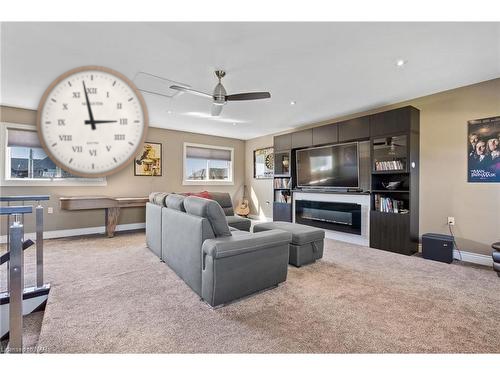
2:58
